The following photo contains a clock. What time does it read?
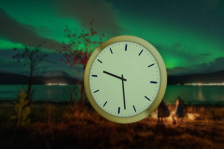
9:28
